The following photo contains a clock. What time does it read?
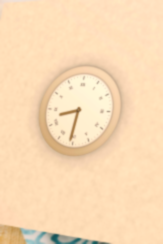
8:31
